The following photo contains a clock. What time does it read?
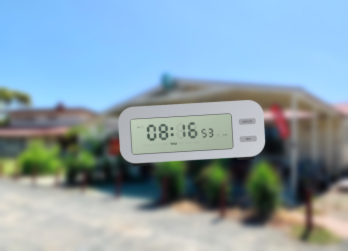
8:16:53
